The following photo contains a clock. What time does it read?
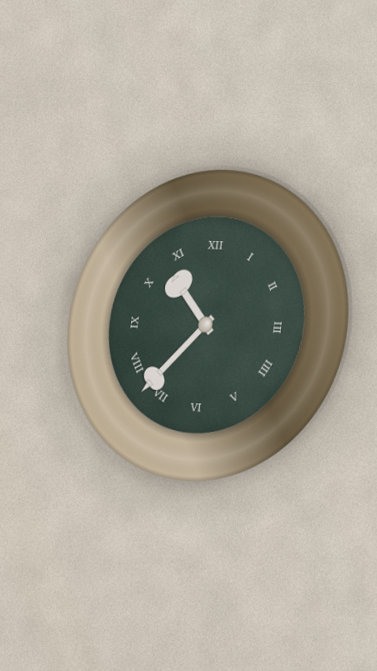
10:37
